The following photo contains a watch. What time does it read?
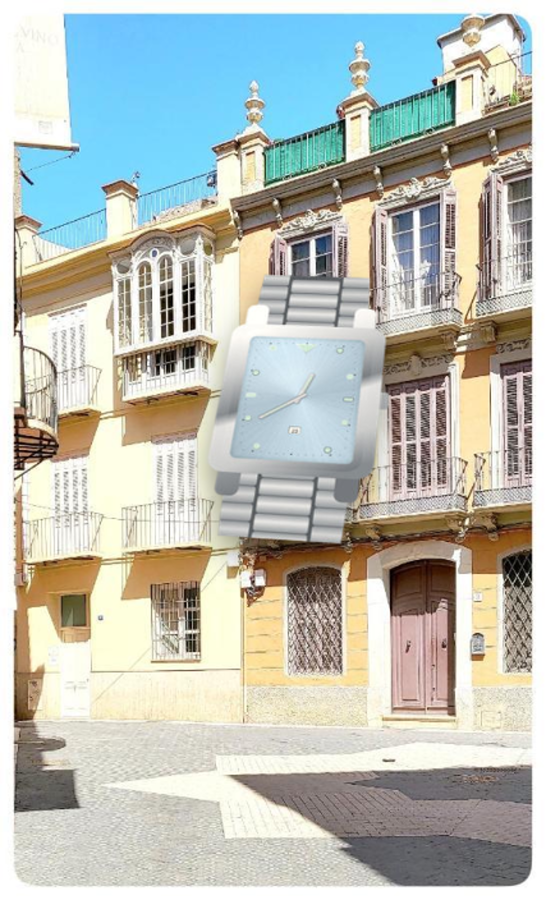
12:39
